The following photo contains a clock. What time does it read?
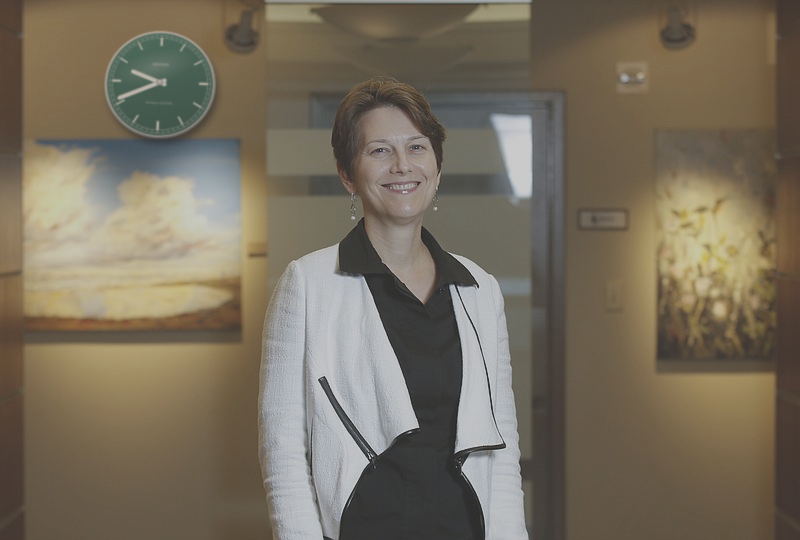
9:41
